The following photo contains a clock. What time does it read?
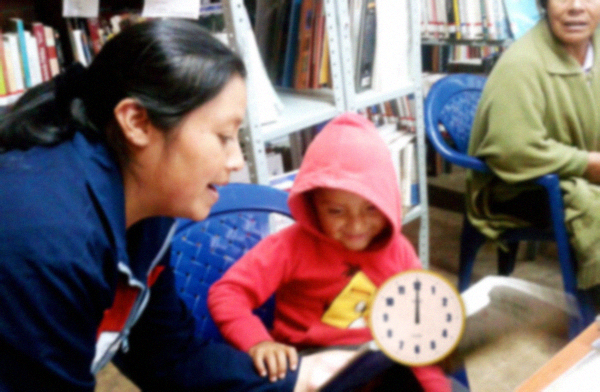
12:00
